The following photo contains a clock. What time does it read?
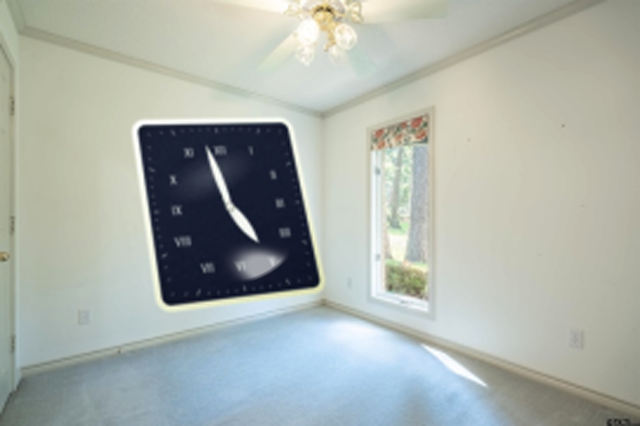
4:58
